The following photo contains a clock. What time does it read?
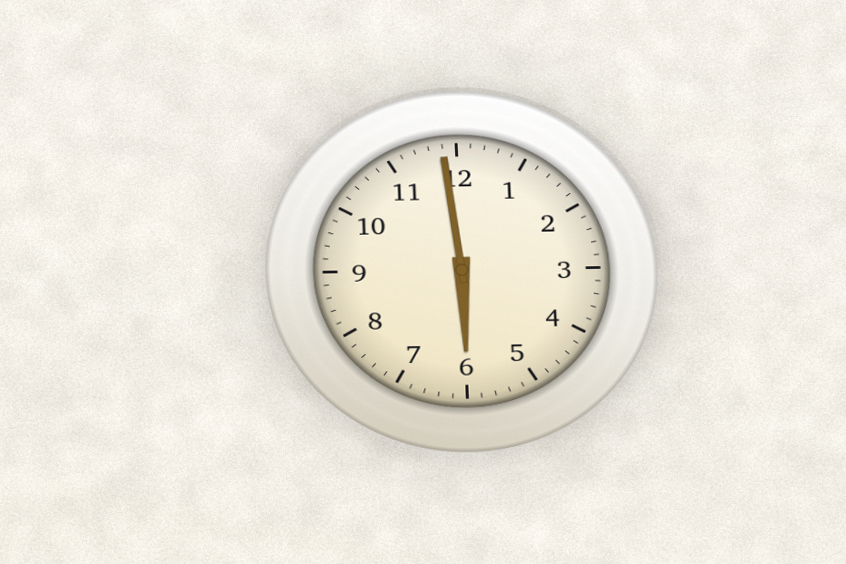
5:59
